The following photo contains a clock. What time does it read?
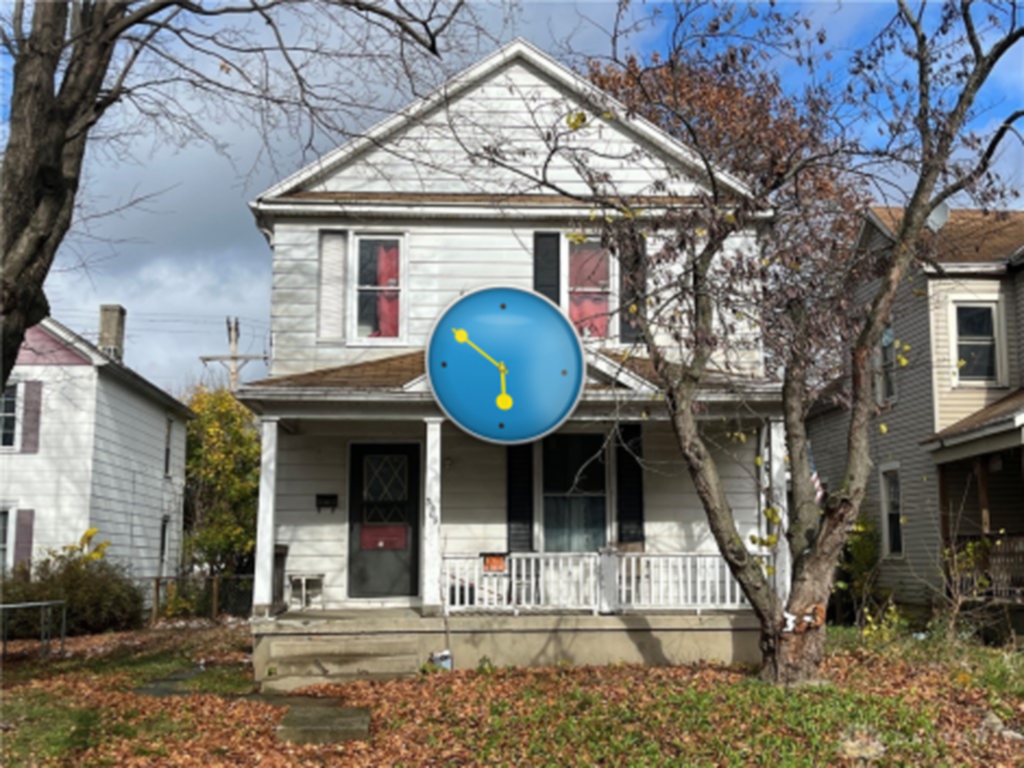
5:51
